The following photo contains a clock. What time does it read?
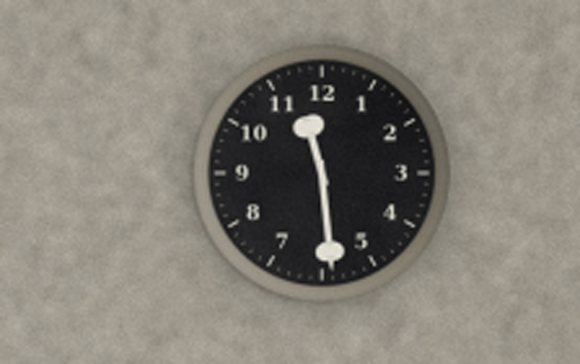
11:29
